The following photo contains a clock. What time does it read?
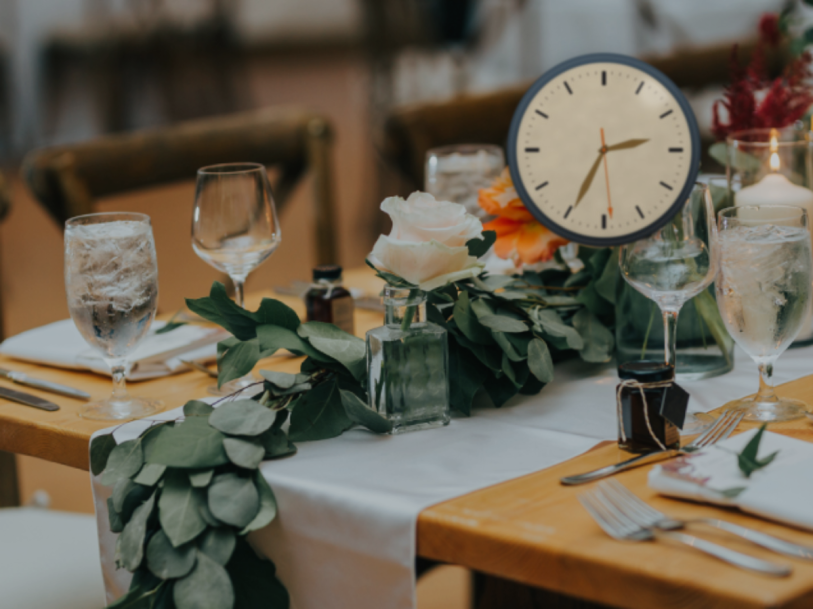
2:34:29
